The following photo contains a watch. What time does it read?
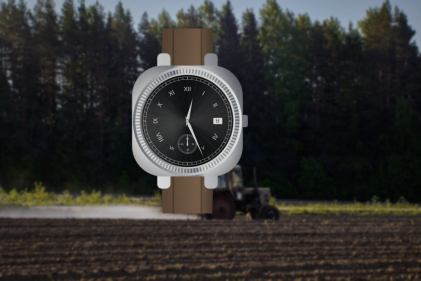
12:26
